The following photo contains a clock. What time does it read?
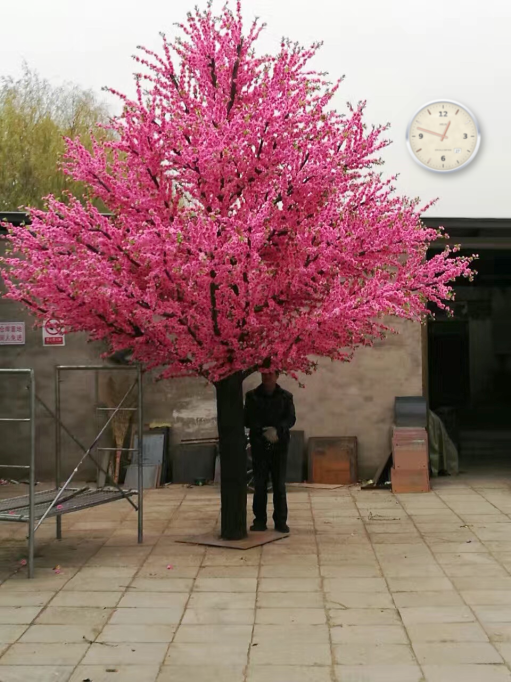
12:48
